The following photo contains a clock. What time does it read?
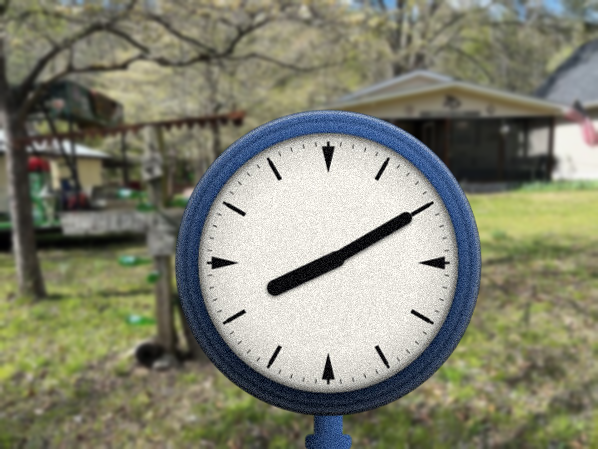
8:10
